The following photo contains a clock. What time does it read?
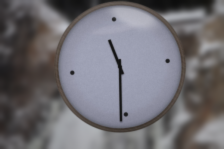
11:31
